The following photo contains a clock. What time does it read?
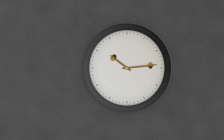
10:14
